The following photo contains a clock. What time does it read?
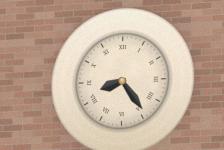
8:24
